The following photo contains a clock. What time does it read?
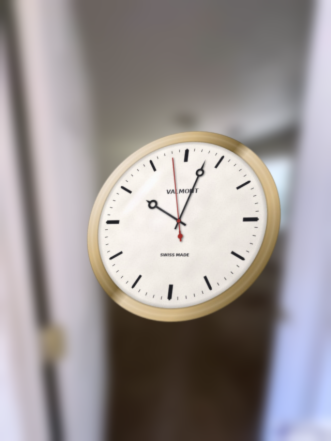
10:02:58
